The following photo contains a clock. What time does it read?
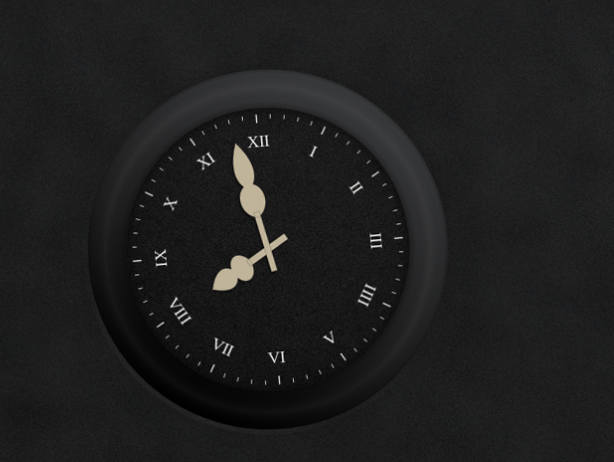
7:58
